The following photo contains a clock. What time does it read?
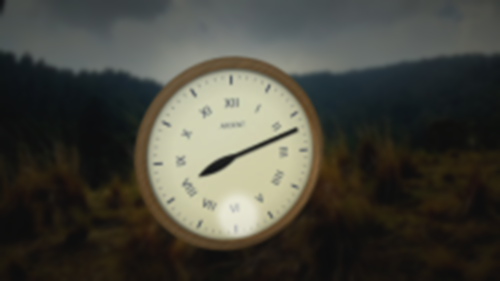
8:12
